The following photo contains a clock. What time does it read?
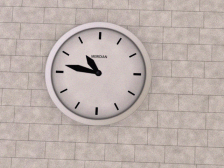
10:47
